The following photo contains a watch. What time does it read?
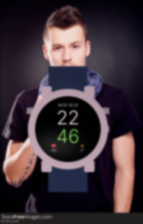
22:46
